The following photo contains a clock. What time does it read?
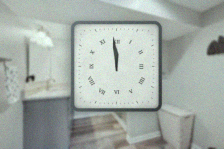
11:59
